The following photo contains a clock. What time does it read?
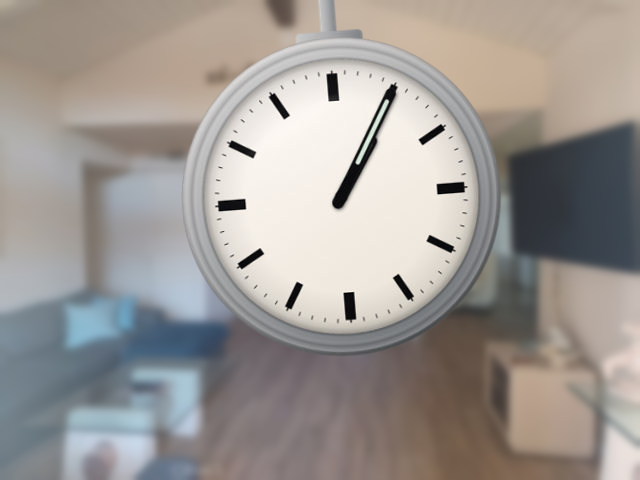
1:05
